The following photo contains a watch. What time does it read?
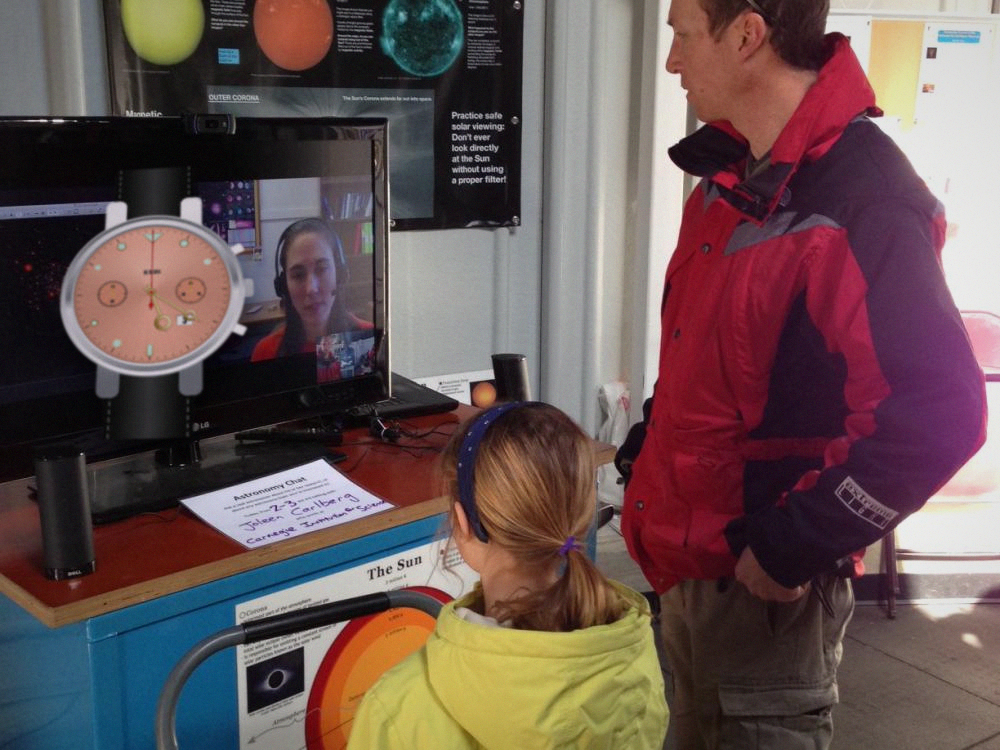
5:21
